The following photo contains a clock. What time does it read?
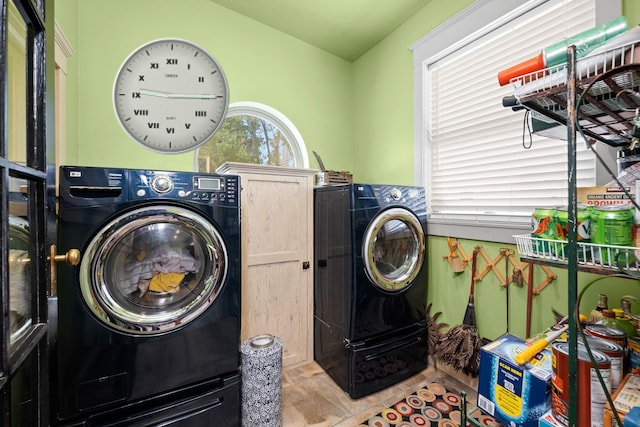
9:15
